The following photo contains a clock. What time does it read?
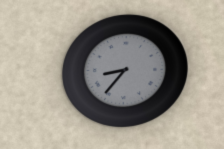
8:36
